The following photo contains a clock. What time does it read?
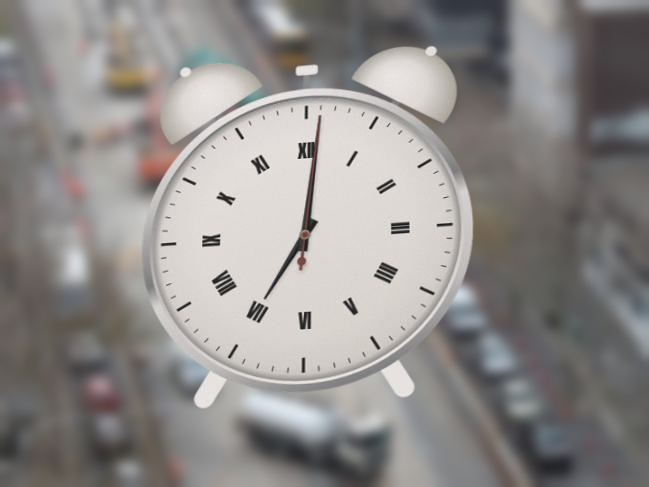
7:01:01
